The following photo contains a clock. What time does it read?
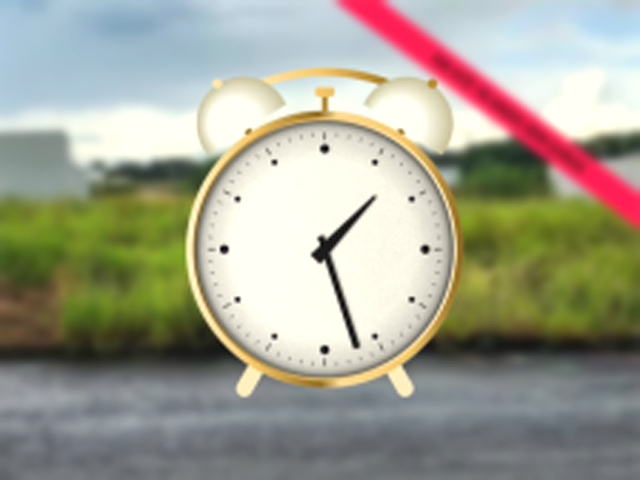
1:27
